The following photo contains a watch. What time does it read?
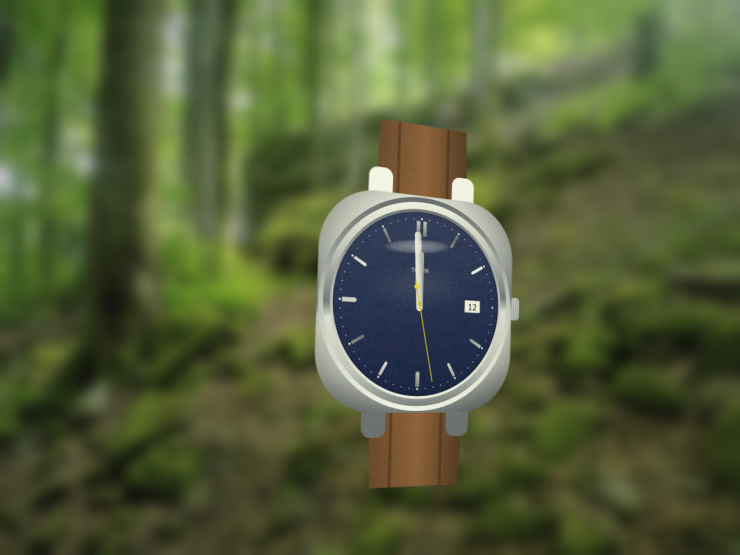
11:59:28
